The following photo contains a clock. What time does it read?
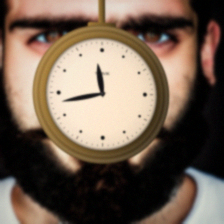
11:43
